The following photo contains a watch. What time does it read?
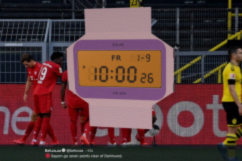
10:00:26
